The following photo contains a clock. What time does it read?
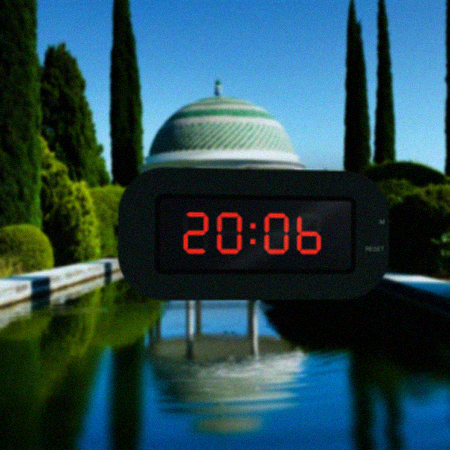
20:06
